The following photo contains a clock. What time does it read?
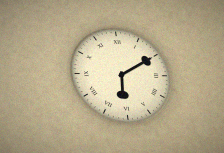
6:10
